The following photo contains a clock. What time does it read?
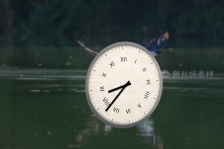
8:38
